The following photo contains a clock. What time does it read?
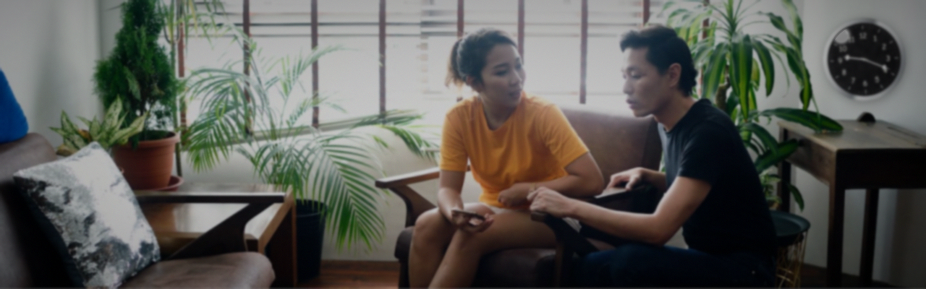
9:19
